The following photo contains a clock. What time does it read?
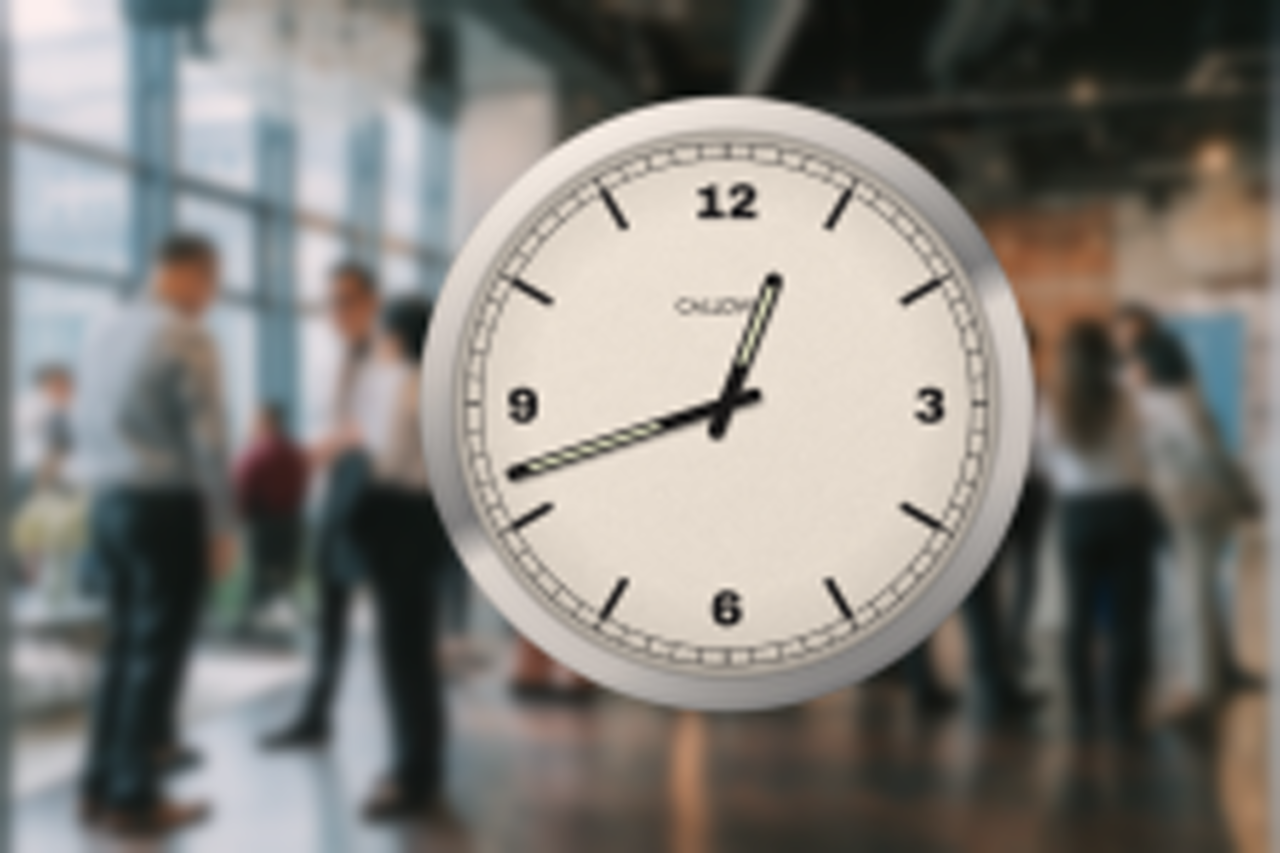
12:42
